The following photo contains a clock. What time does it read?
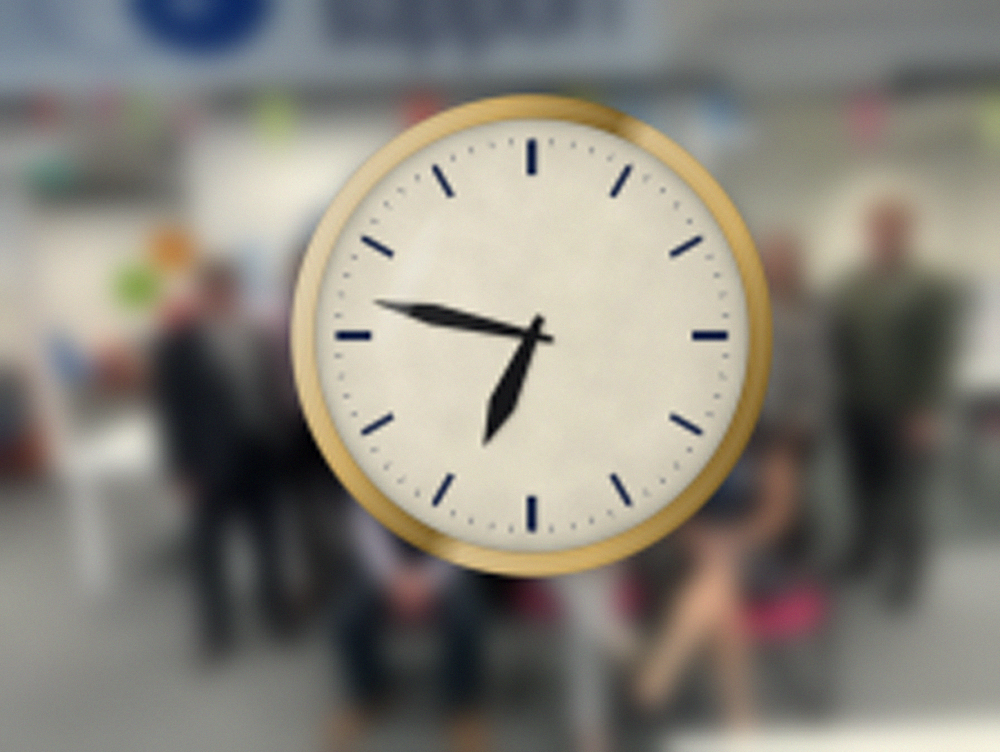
6:47
